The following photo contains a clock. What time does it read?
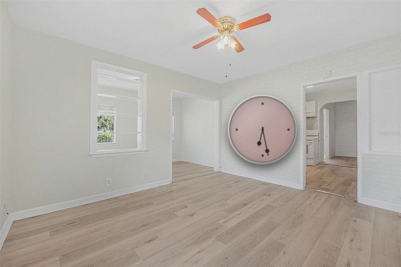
6:28
